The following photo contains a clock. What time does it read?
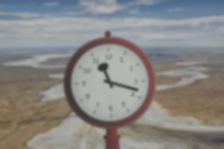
11:18
